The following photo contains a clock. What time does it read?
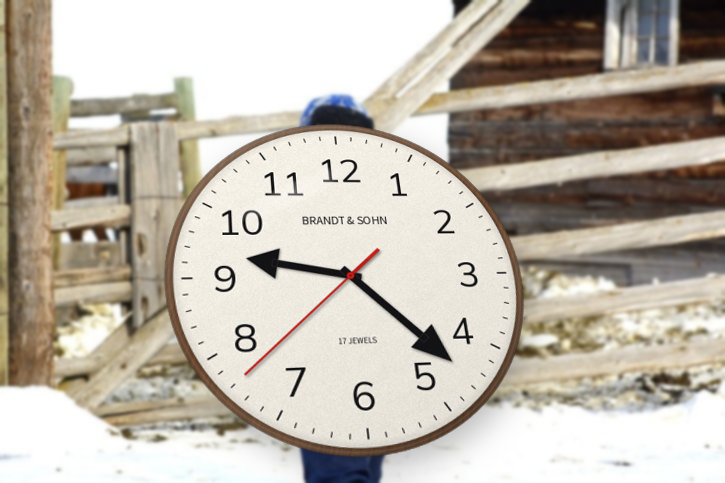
9:22:38
